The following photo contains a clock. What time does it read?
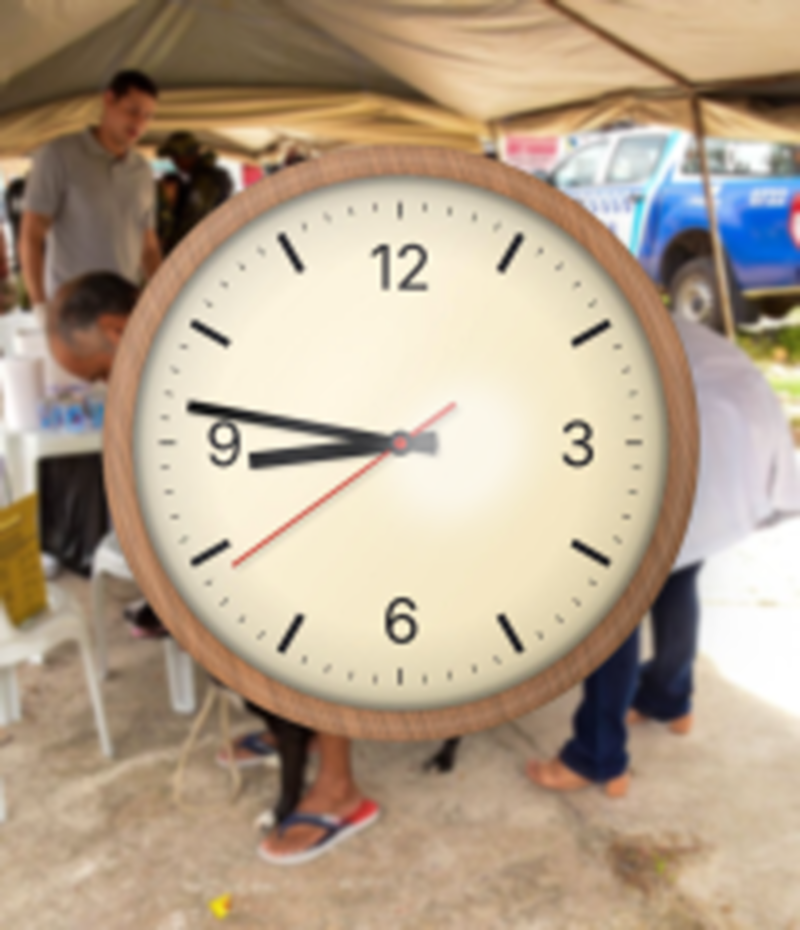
8:46:39
